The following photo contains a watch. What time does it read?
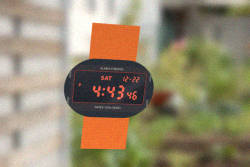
4:43:46
